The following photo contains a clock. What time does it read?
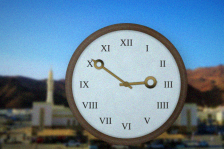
2:51
